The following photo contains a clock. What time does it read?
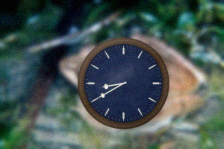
8:40
